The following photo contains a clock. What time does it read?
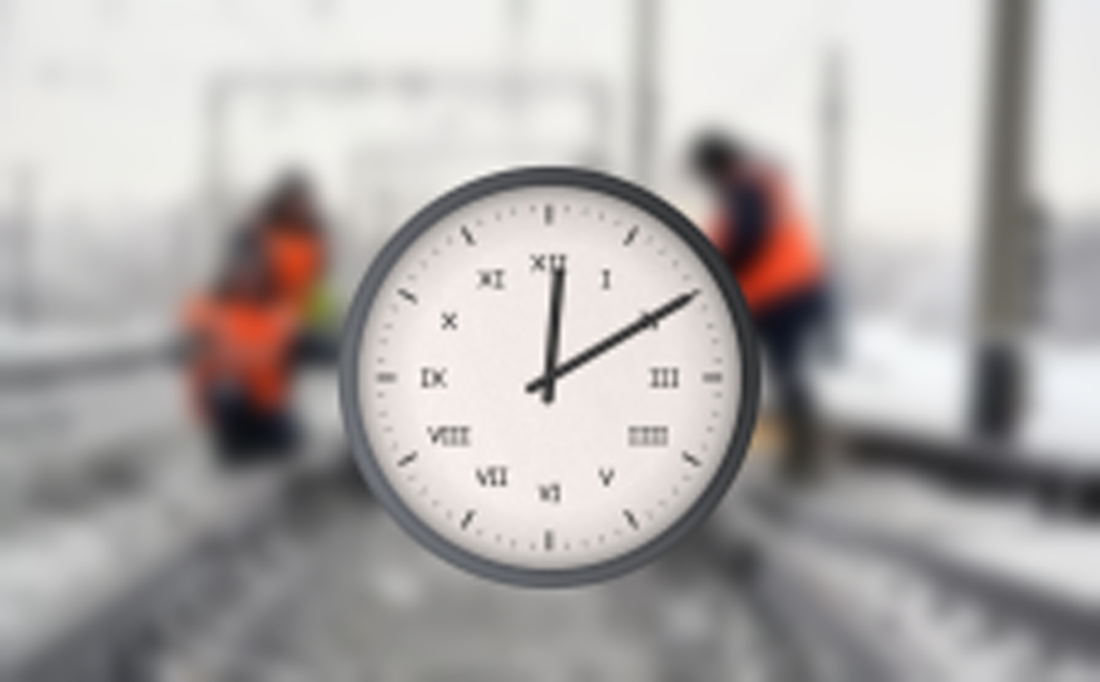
12:10
